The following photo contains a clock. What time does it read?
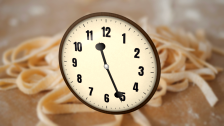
11:26
